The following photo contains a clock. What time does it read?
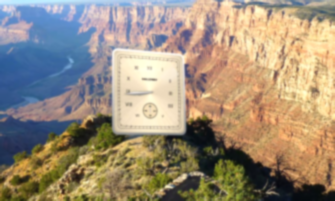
8:44
